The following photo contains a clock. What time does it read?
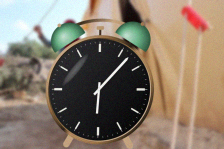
6:07
